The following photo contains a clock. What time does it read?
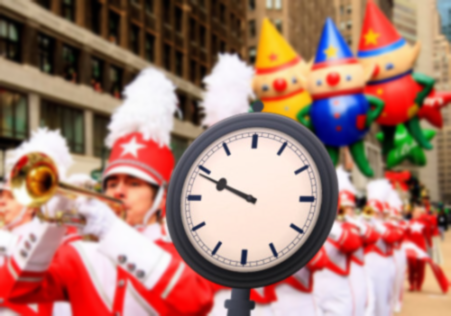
9:49
